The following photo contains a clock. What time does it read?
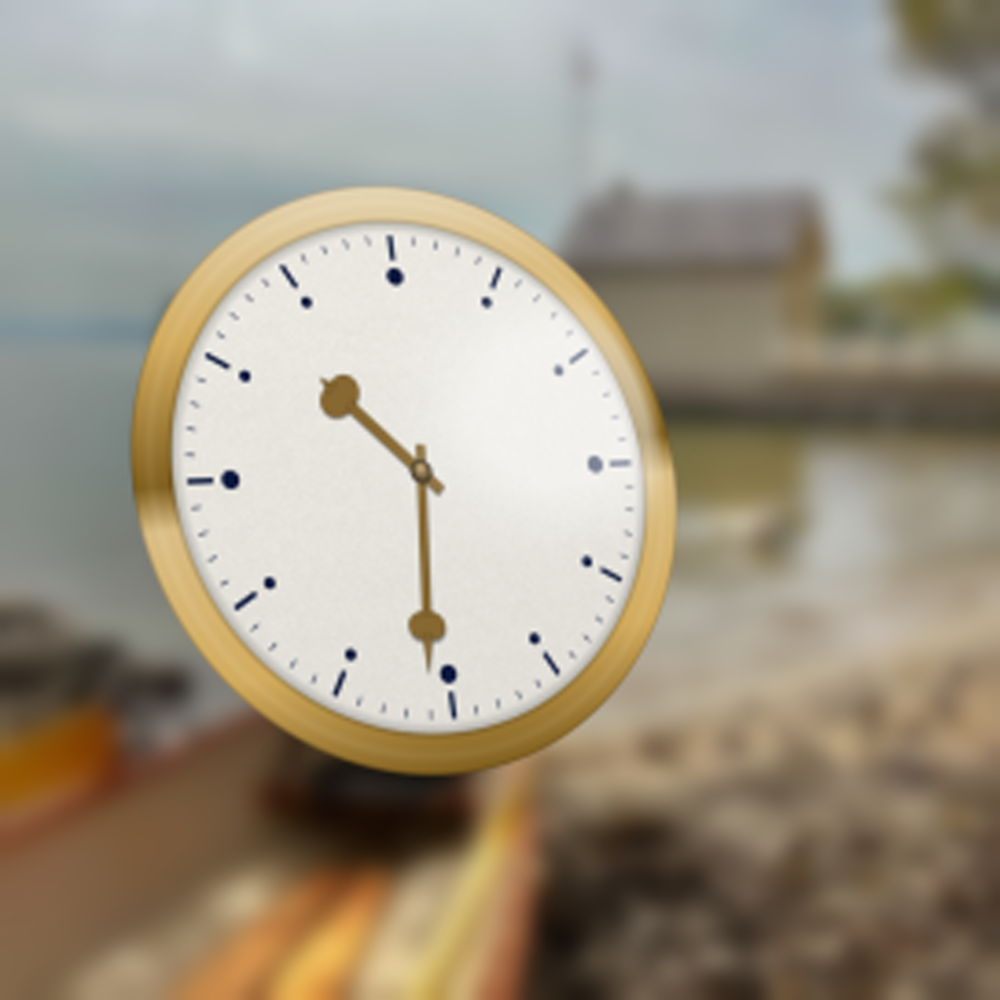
10:31
